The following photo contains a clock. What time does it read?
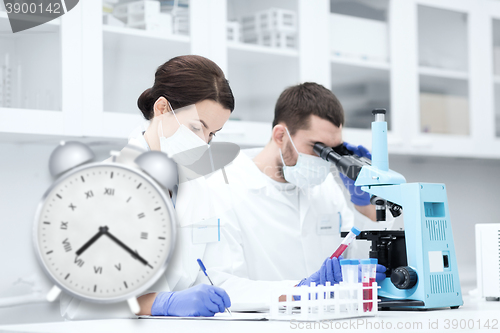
7:20
